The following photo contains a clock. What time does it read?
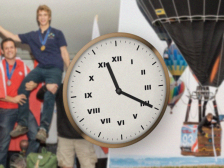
11:20
